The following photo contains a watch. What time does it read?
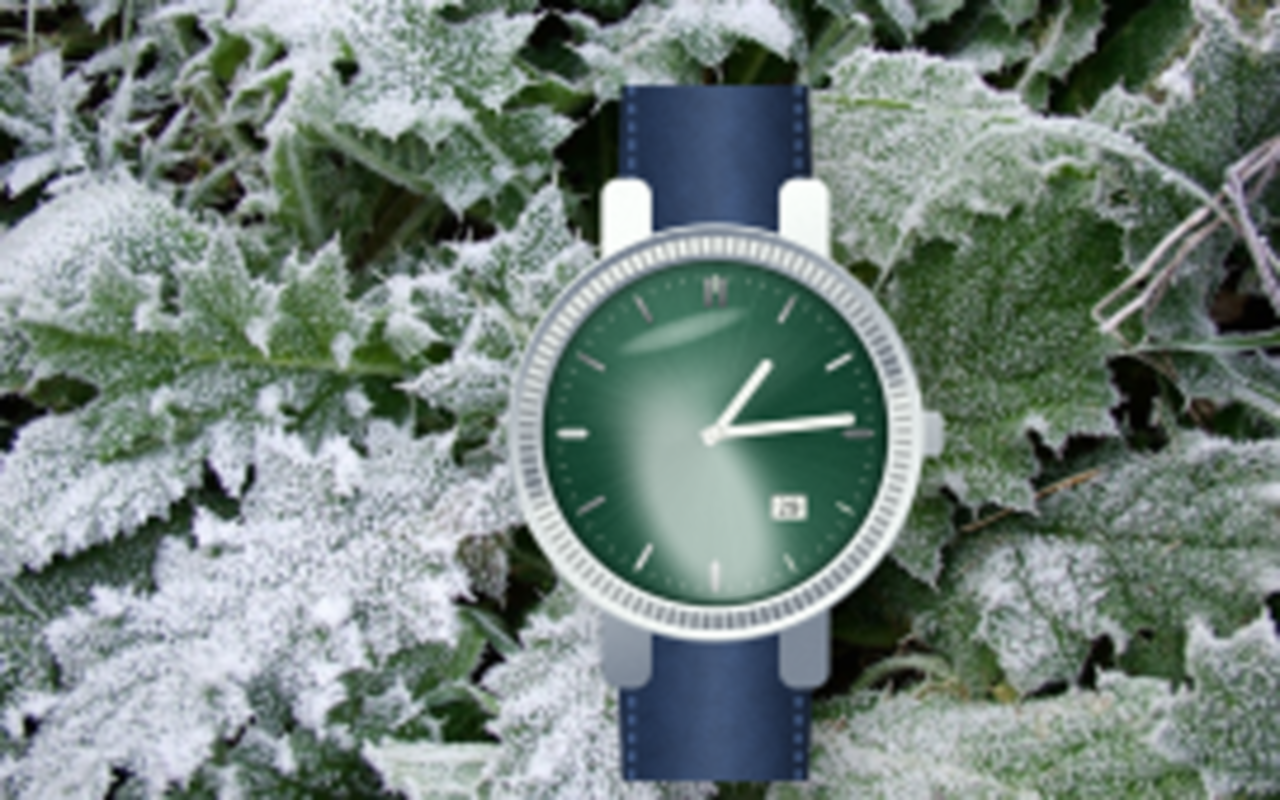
1:14
